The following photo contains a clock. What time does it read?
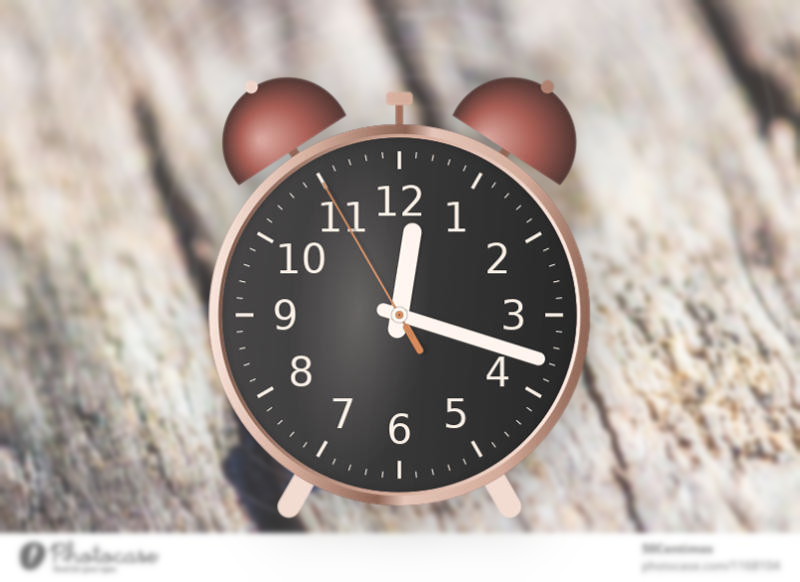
12:17:55
